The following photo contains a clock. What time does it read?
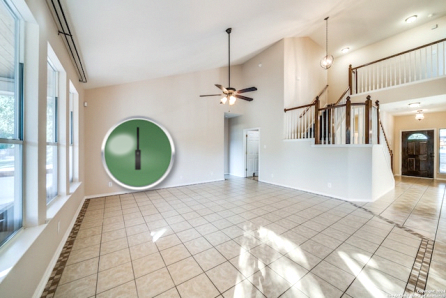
6:00
